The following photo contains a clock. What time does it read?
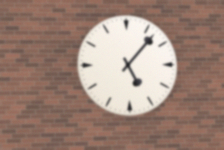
5:07
